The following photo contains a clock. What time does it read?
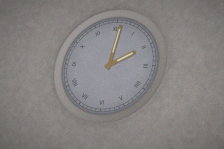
2:01
